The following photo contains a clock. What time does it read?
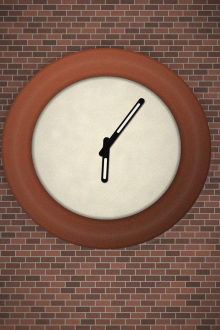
6:06
